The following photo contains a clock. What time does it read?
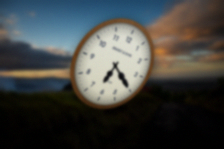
6:20
